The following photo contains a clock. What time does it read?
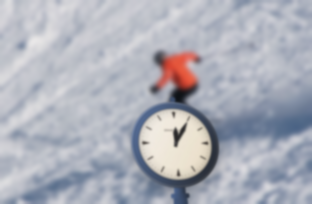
12:05
